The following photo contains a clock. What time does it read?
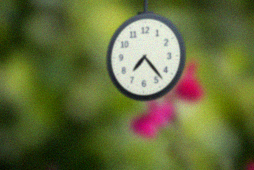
7:23
